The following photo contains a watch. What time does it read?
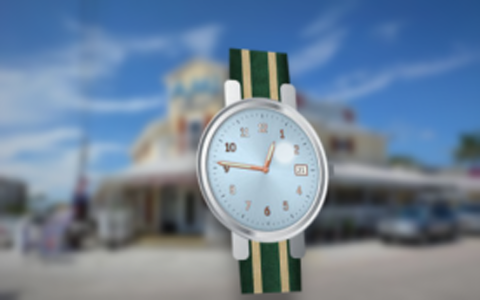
12:46
